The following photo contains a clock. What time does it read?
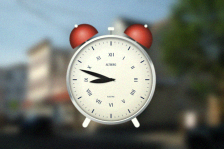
8:48
